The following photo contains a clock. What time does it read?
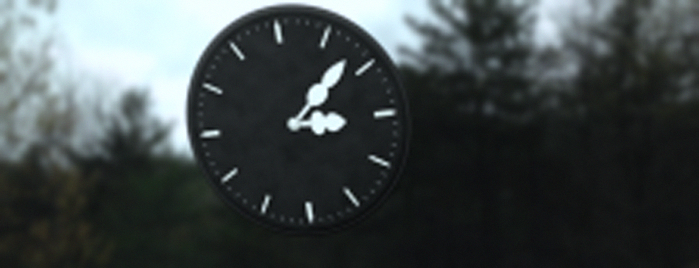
3:08
